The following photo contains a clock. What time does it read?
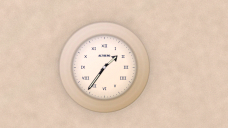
1:36
